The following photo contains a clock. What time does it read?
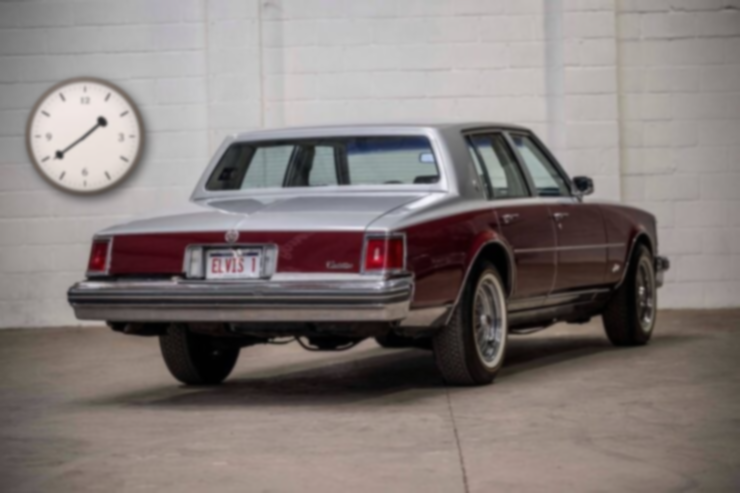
1:39
